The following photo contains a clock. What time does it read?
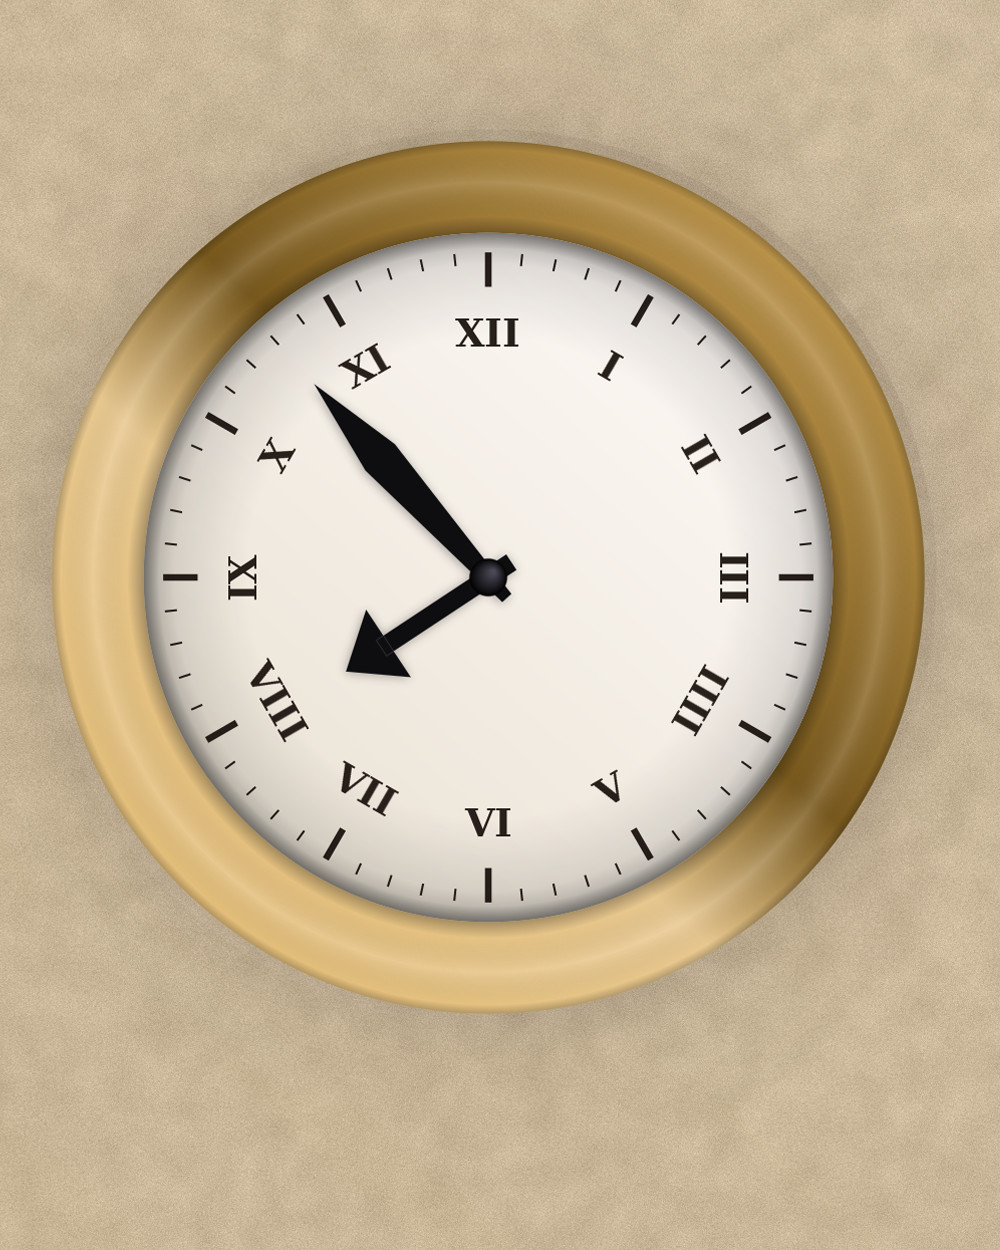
7:53
